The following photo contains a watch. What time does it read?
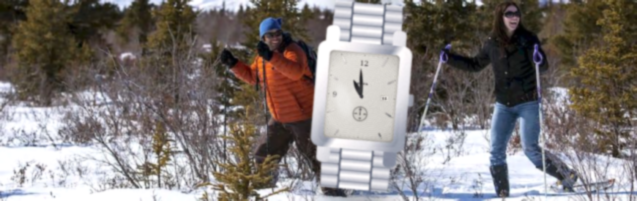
10:59
